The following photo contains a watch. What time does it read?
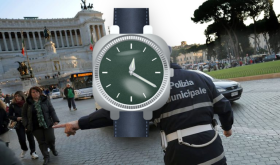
12:20
